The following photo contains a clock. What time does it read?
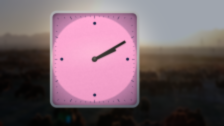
2:10
